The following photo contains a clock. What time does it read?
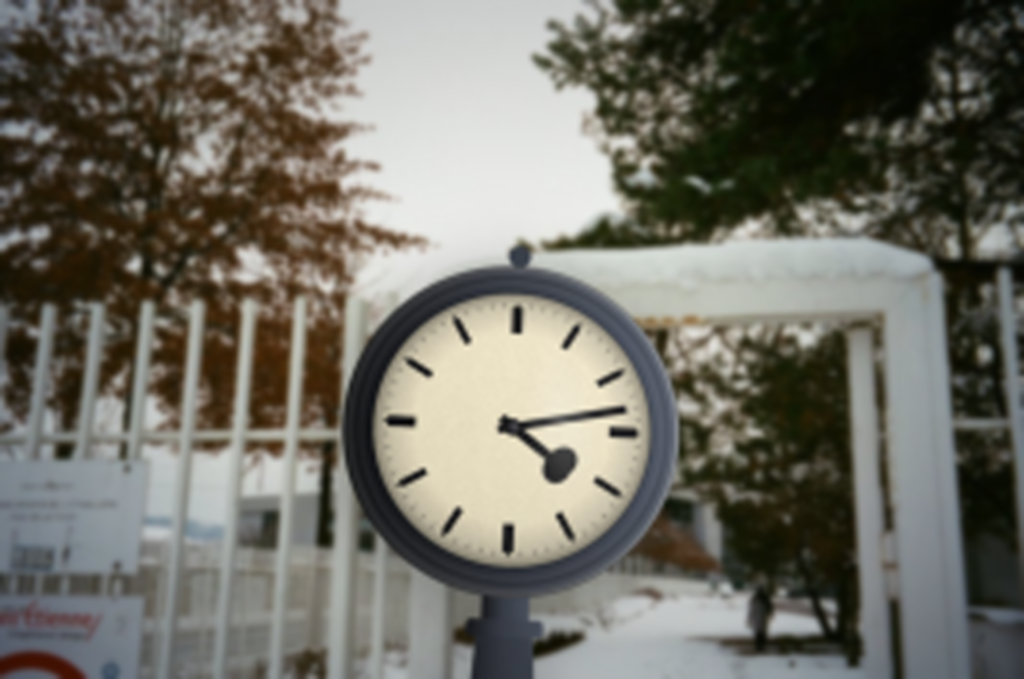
4:13
